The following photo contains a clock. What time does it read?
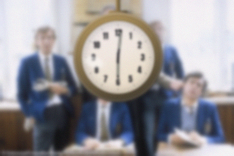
6:01
